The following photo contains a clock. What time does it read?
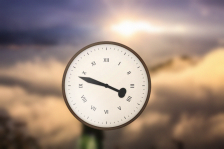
3:48
